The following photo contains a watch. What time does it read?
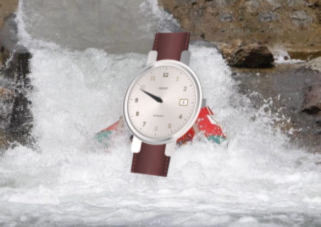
9:49
